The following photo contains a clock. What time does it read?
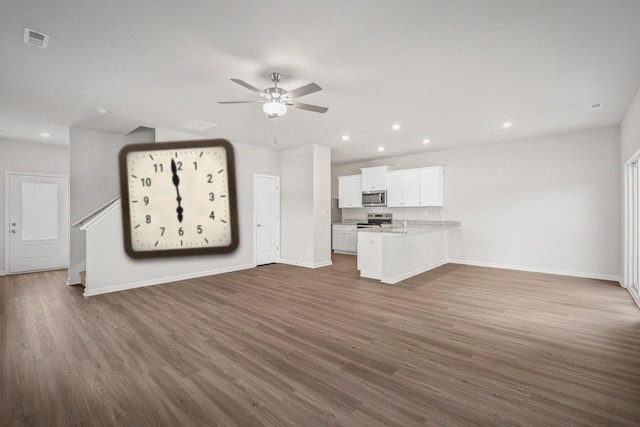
5:59
